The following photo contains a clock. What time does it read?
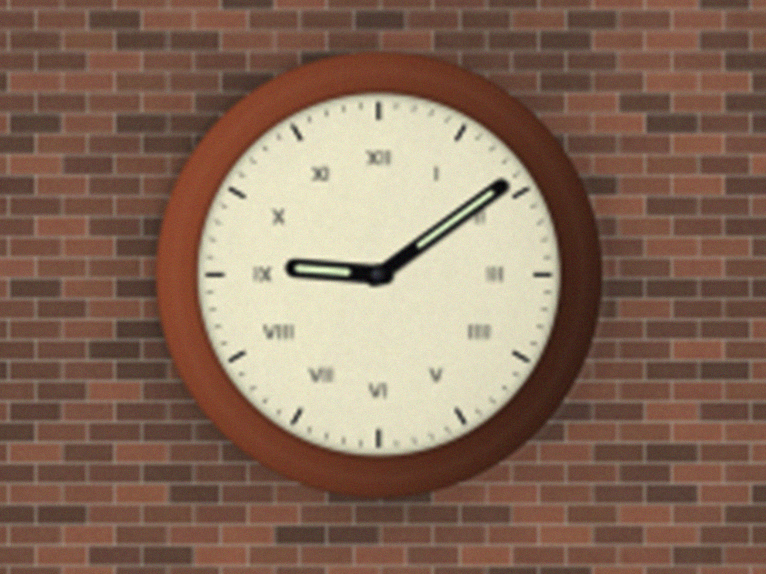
9:09
